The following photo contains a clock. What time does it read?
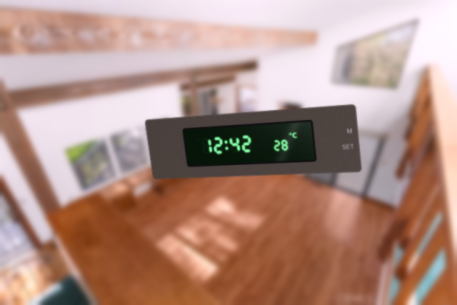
12:42
